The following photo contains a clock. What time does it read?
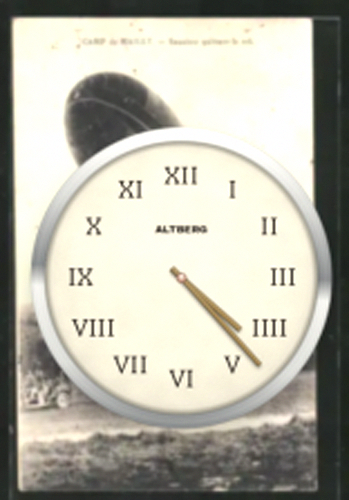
4:23
